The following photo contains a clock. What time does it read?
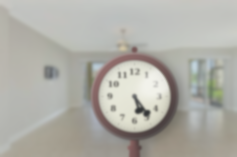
5:24
